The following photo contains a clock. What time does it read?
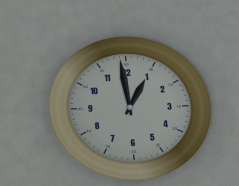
12:59
